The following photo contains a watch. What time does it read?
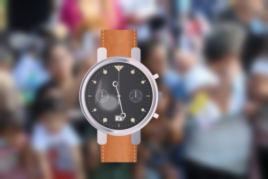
11:28
